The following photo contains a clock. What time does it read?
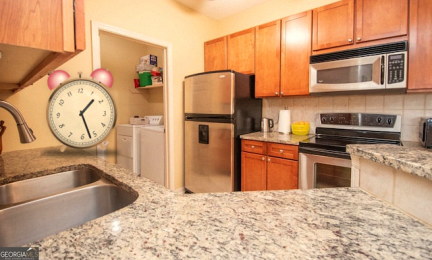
1:27
